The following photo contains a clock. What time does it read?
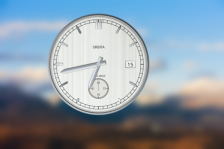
6:43
